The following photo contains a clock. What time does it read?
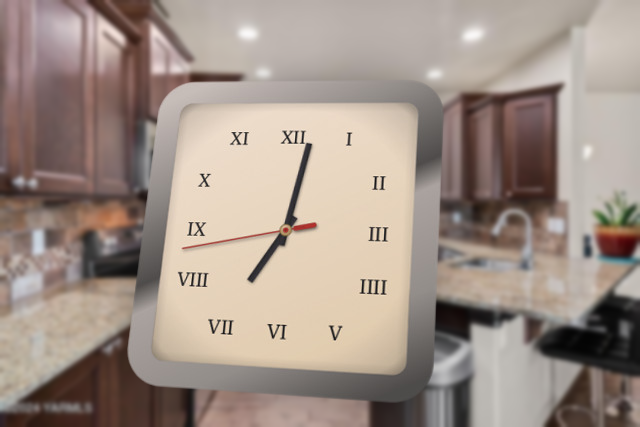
7:01:43
